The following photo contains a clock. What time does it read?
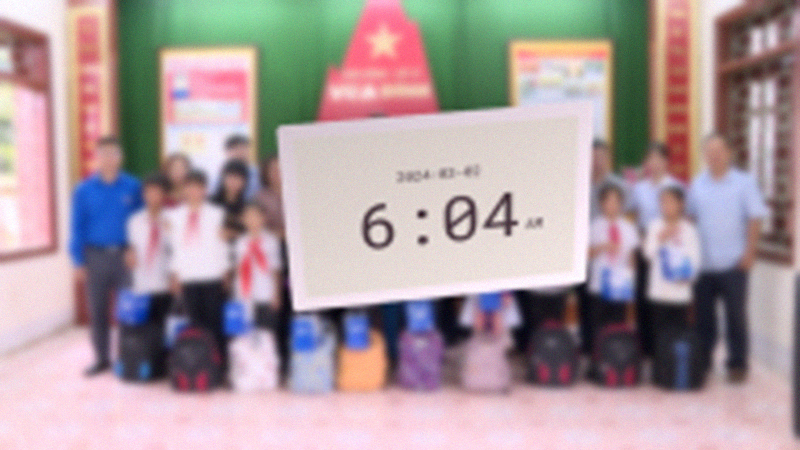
6:04
